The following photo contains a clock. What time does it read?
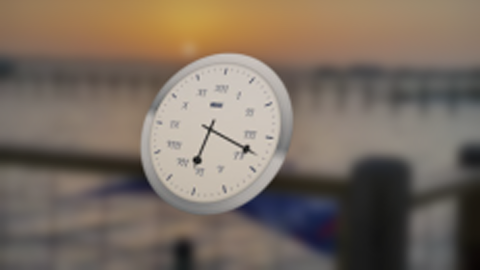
6:18
